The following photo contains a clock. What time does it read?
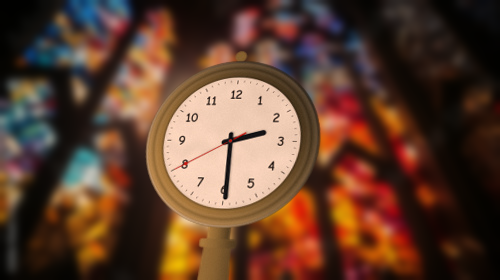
2:29:40
